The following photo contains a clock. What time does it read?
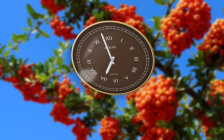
6:58
